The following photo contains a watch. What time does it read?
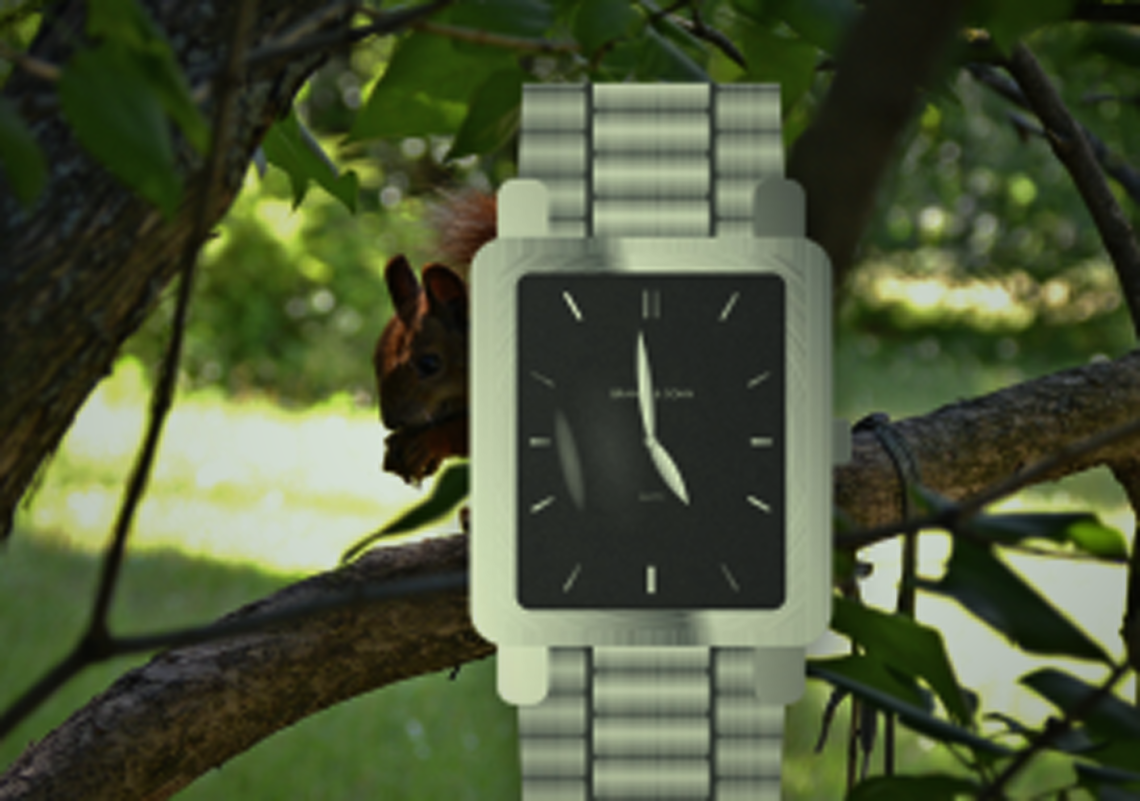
4:59
